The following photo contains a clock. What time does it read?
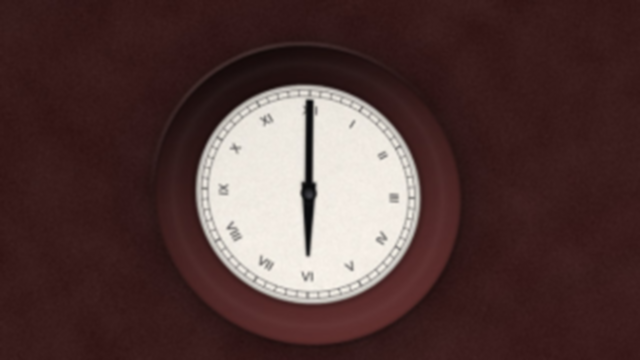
6:00
